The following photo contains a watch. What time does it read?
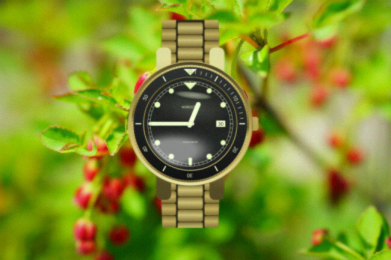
12:45
